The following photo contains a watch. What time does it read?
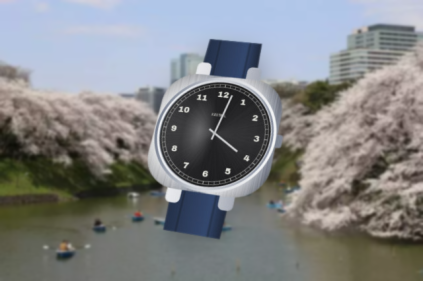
4:02
